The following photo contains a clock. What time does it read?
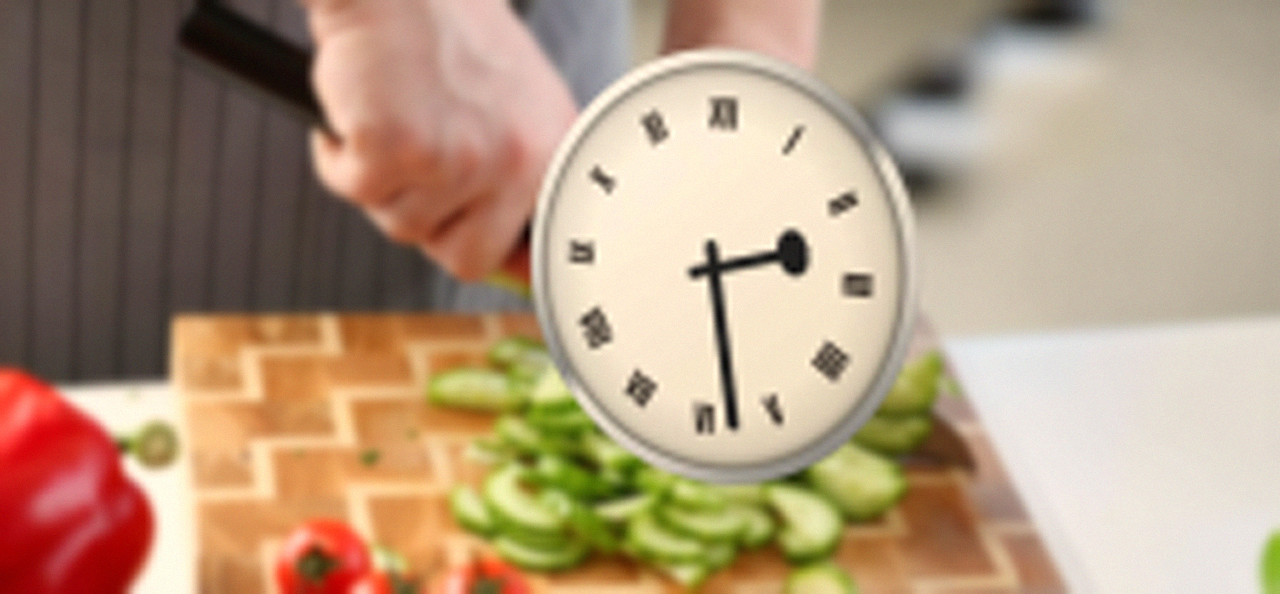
2:28
